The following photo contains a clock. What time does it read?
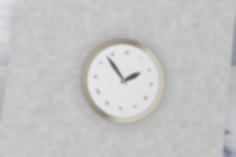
1:53
